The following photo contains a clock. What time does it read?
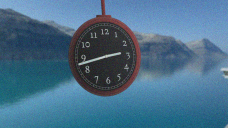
2:43
